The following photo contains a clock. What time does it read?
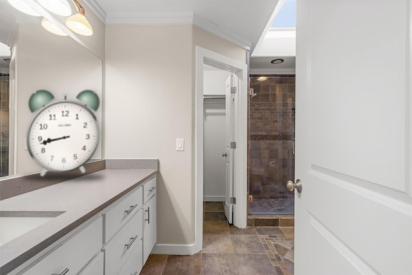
8:43
